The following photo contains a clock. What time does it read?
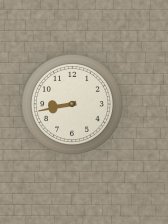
8:43
